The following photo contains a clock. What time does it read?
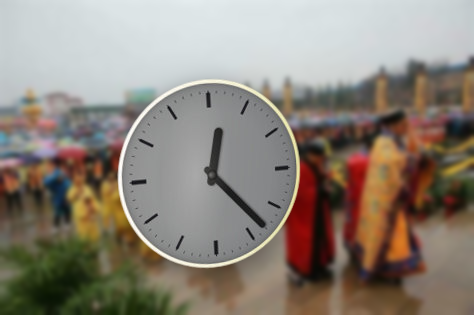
12:23
